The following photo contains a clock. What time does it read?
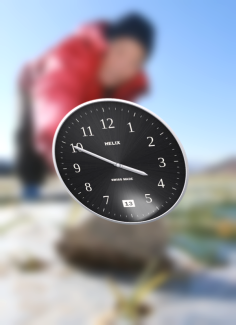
3:50
